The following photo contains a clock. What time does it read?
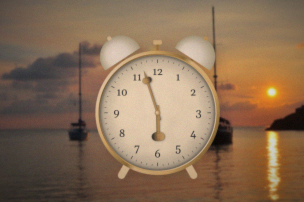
5:57
